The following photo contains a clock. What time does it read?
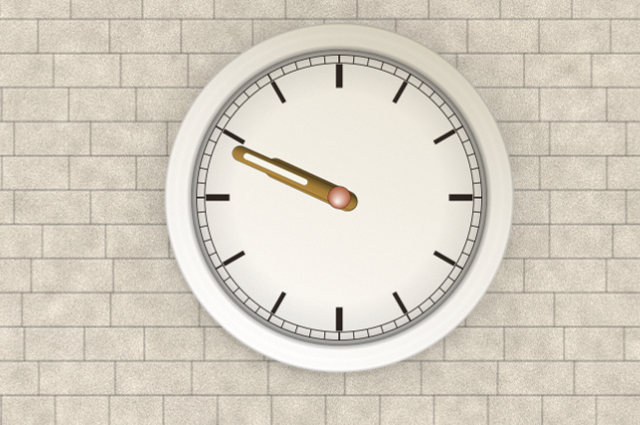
9:49
